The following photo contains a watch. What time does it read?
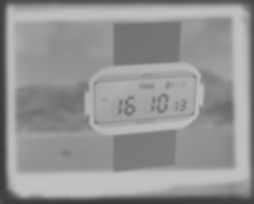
16:10:13
